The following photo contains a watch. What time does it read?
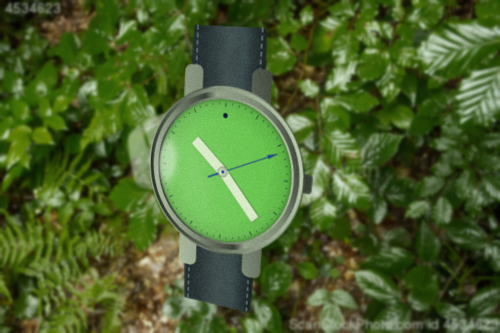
10:23:11
